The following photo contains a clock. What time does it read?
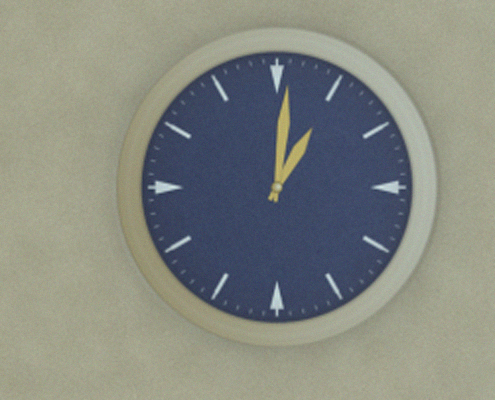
1:01
